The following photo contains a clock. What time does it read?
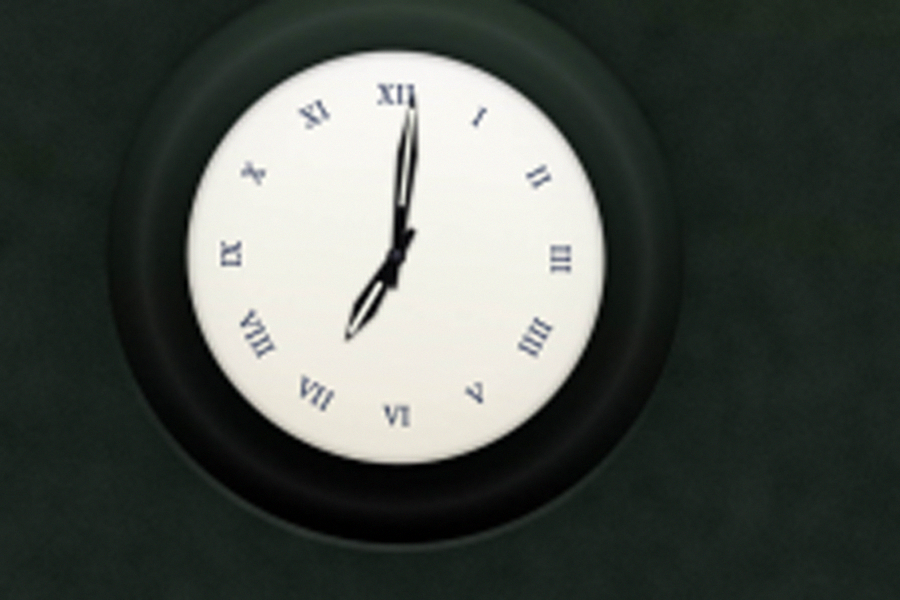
7:01
